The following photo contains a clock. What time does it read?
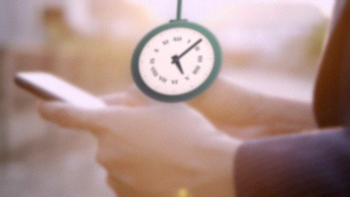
5:08
